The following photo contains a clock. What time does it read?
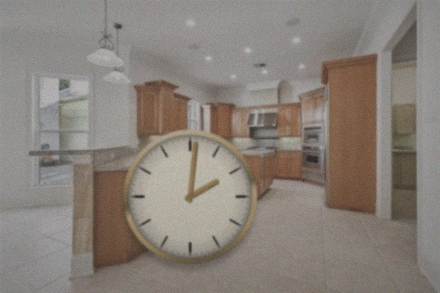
2:01
